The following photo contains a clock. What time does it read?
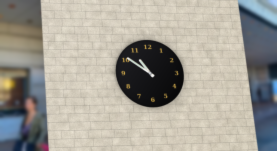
10:51
